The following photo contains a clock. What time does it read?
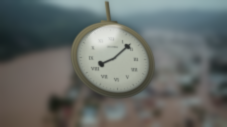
8:08
